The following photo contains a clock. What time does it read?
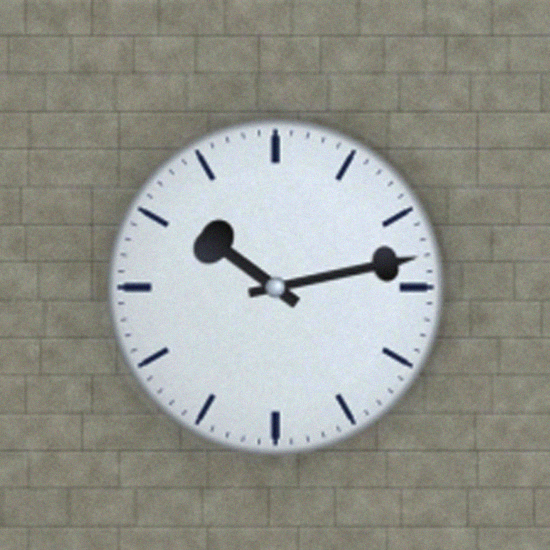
10:13
